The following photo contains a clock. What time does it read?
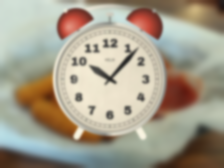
10:07
